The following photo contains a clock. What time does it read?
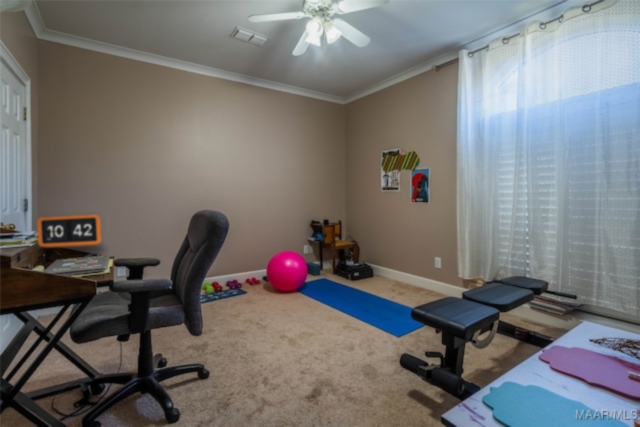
10:42
